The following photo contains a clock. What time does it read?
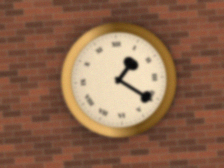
1:21
